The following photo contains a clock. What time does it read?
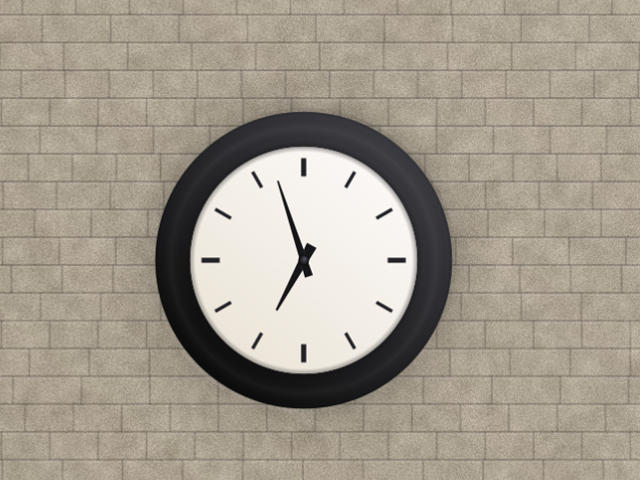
6:57
